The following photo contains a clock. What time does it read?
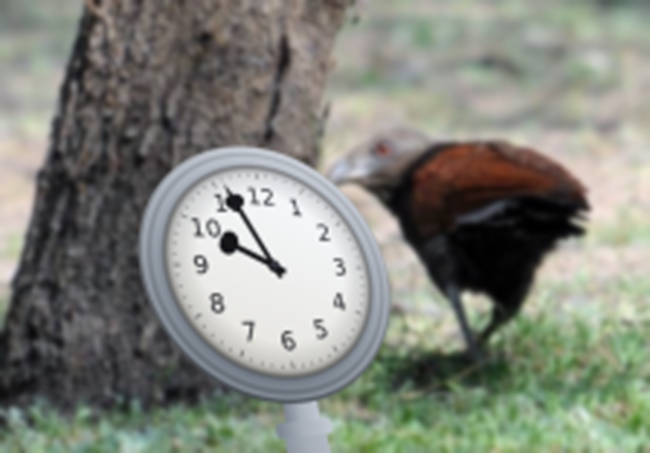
9:56
